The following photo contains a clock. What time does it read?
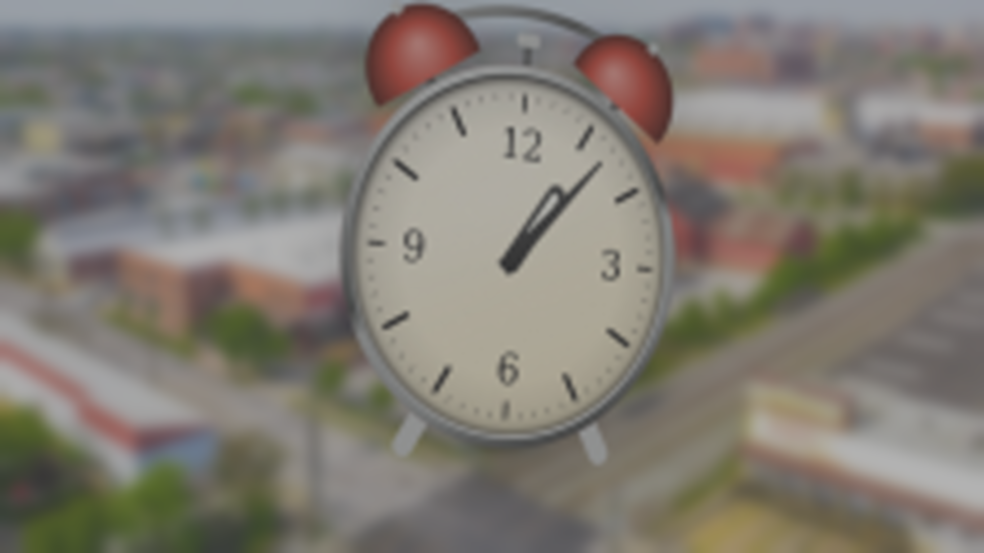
1:07
